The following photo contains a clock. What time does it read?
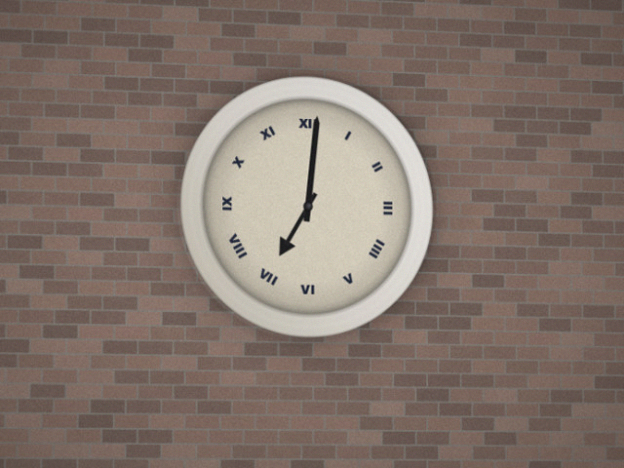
7:01
